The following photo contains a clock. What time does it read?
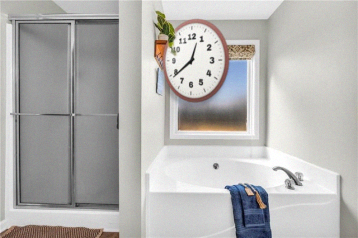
12:39
